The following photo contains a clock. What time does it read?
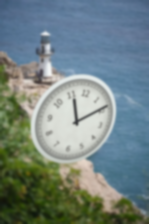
11:09
